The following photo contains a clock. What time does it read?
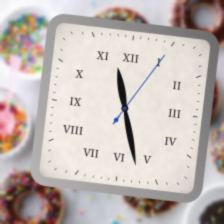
11:27:05
